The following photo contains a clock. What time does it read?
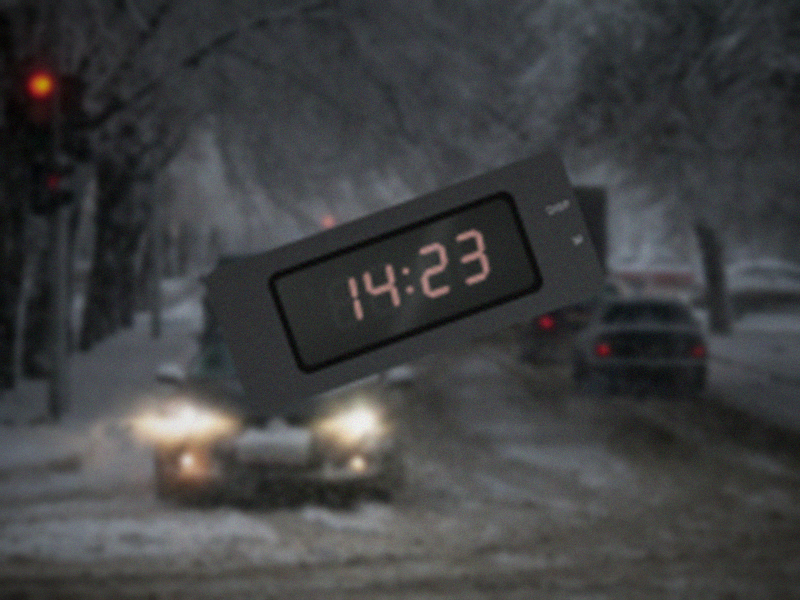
14:23
